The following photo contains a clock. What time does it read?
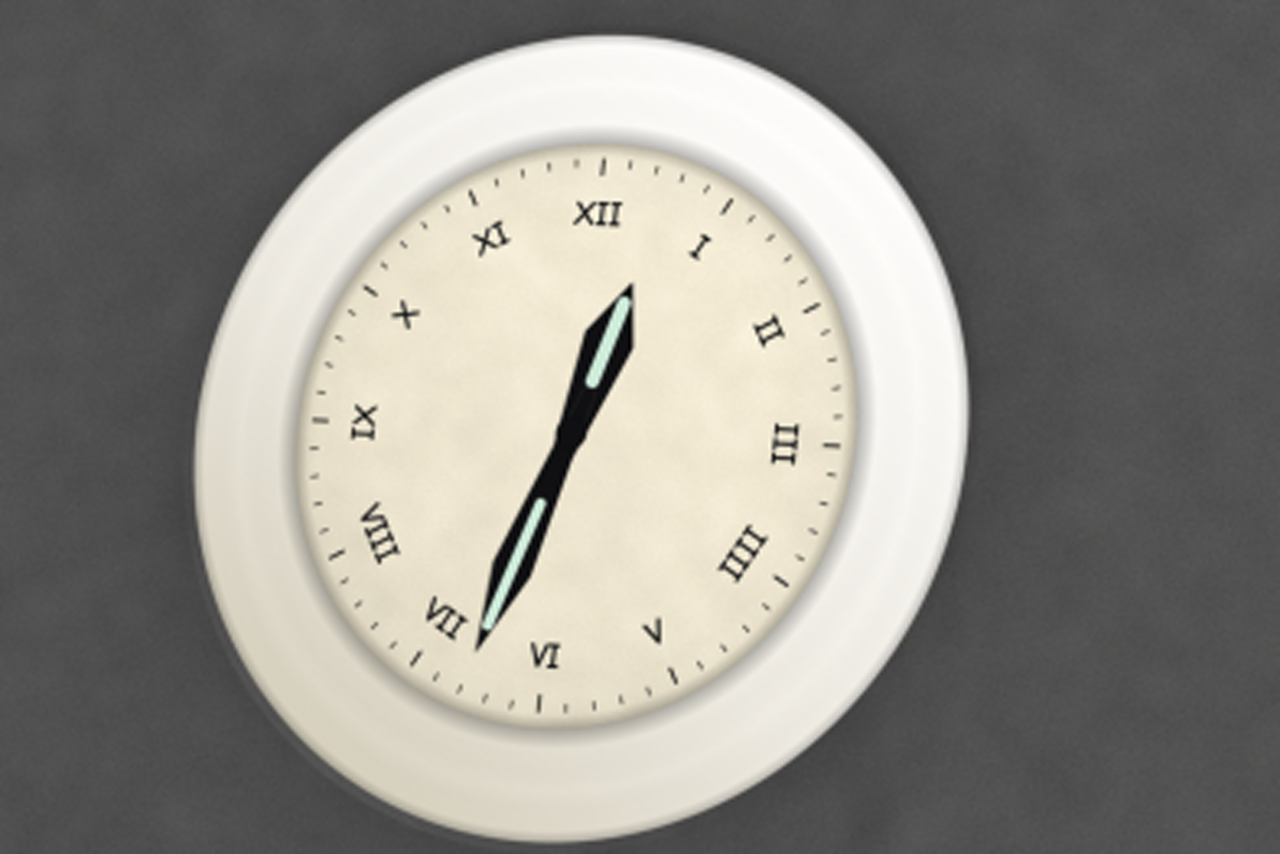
12:33
